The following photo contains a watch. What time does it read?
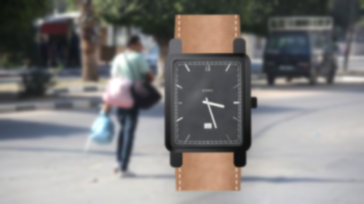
3:27
